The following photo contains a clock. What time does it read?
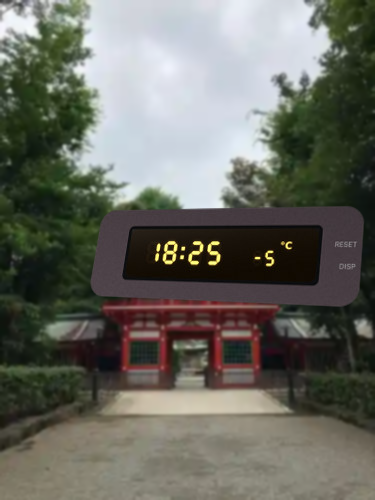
18:25
